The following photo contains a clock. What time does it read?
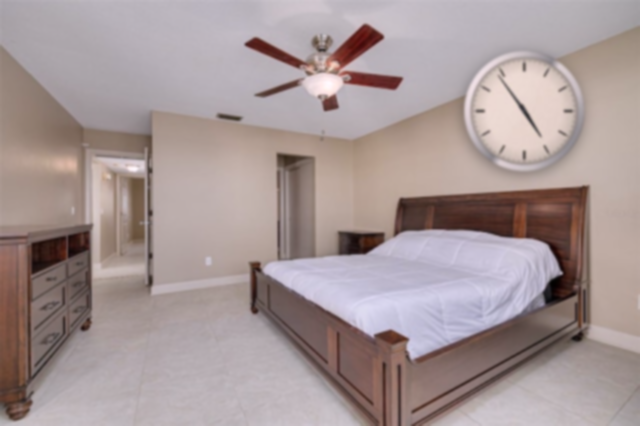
4:54
